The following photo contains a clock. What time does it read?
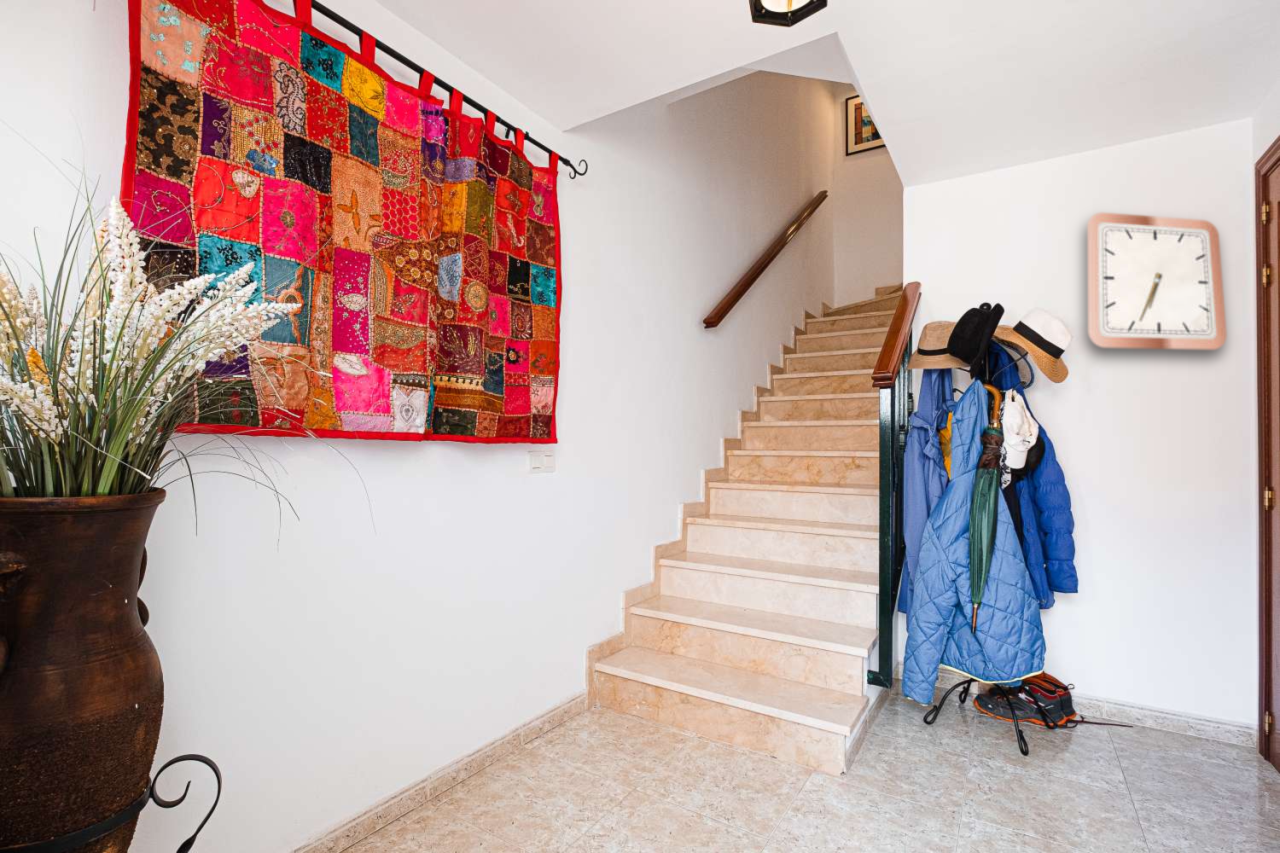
6:34
